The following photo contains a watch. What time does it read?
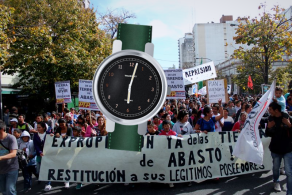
6:02
